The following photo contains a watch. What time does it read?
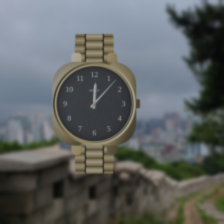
12:07
